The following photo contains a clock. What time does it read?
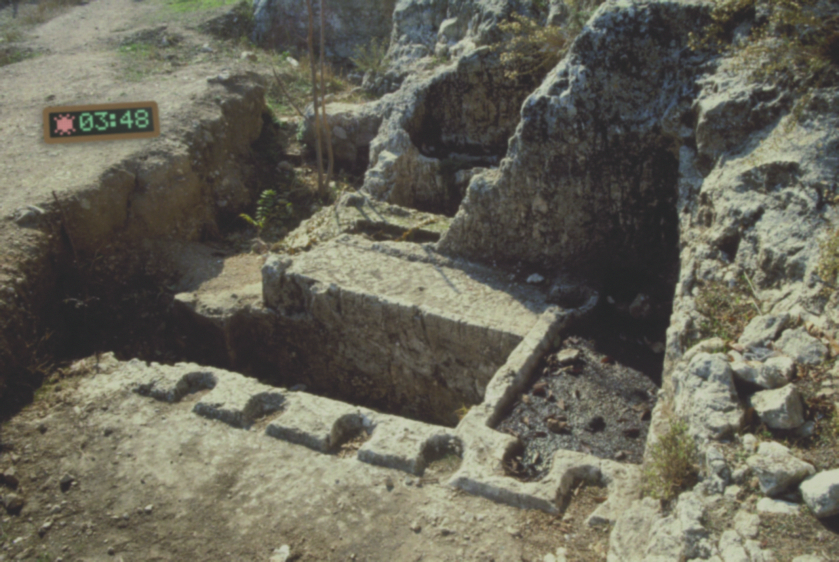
3:48
